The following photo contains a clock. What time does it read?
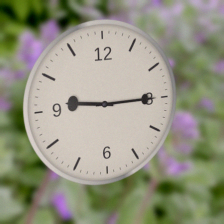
9:15
